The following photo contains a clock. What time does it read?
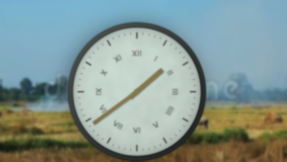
1:39
